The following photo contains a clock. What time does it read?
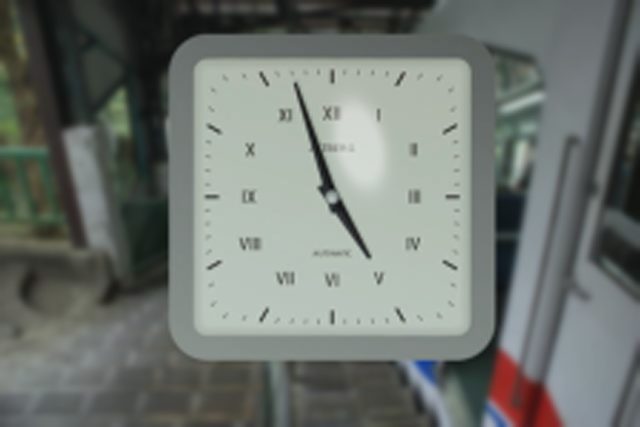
4:57
